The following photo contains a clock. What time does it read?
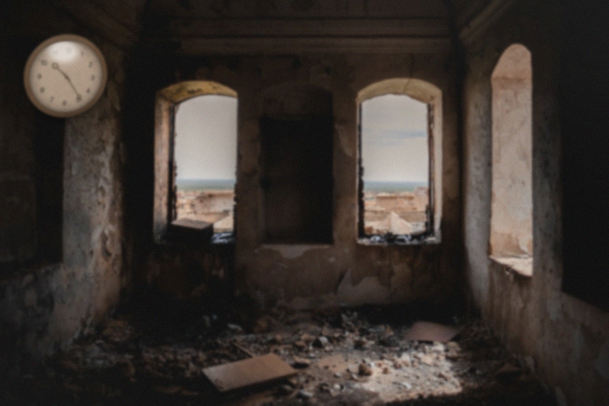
10:24
